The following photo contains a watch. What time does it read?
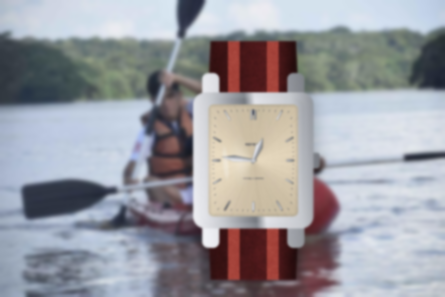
12:46
